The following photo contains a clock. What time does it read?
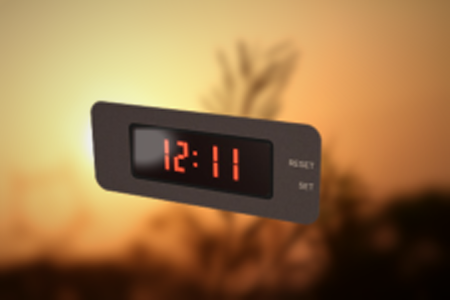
12:11
